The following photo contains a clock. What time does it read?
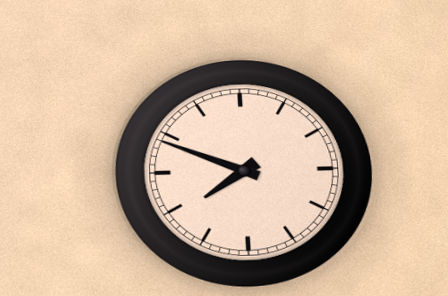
7:49
